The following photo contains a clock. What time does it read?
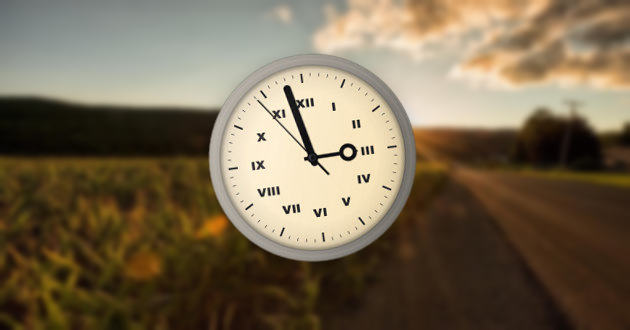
2:57:54
